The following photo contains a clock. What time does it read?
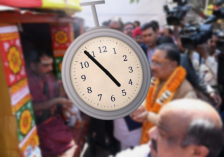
4:54
